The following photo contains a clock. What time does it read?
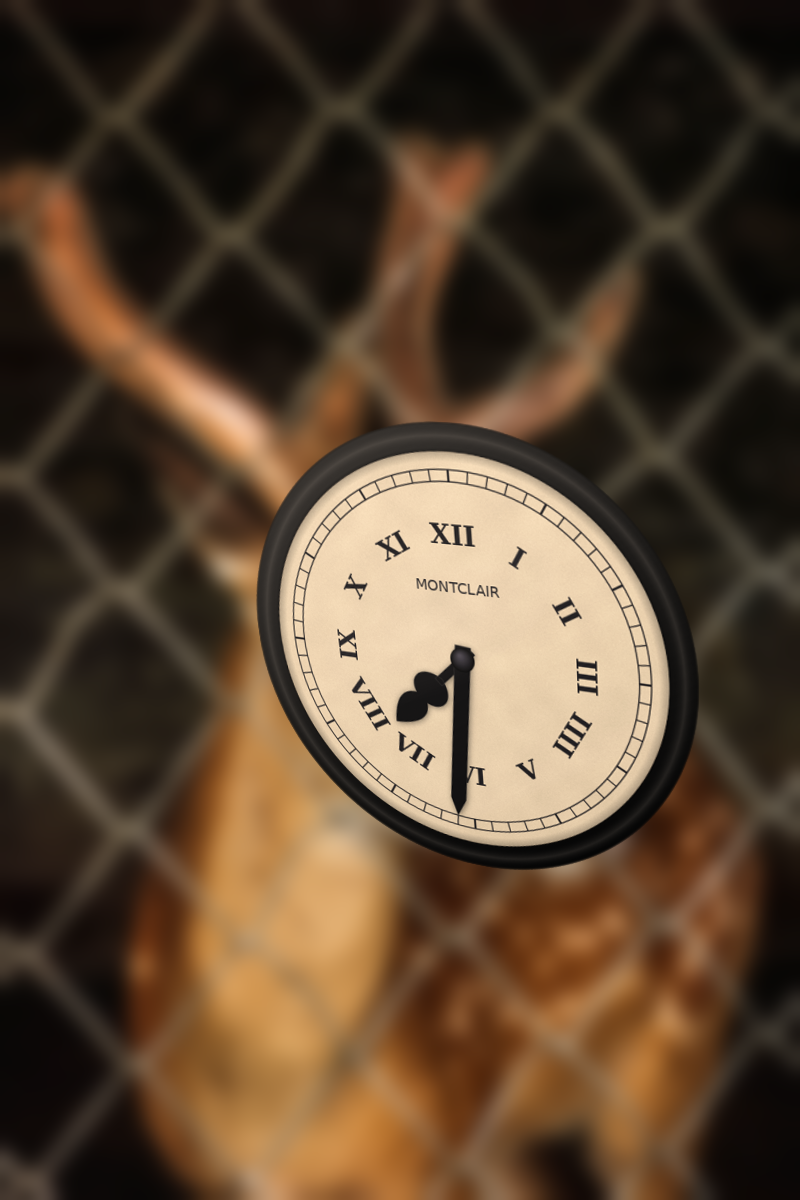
7:31
